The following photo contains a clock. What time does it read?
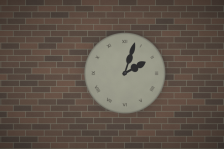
2:03
